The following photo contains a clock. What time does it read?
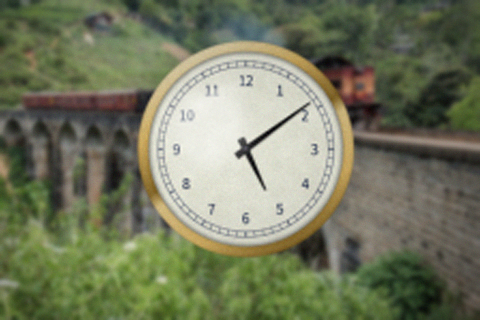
5:09
